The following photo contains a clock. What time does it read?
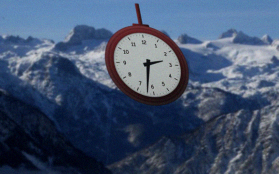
2:32
